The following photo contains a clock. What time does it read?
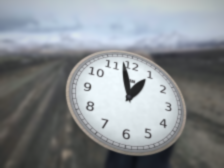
12:58
